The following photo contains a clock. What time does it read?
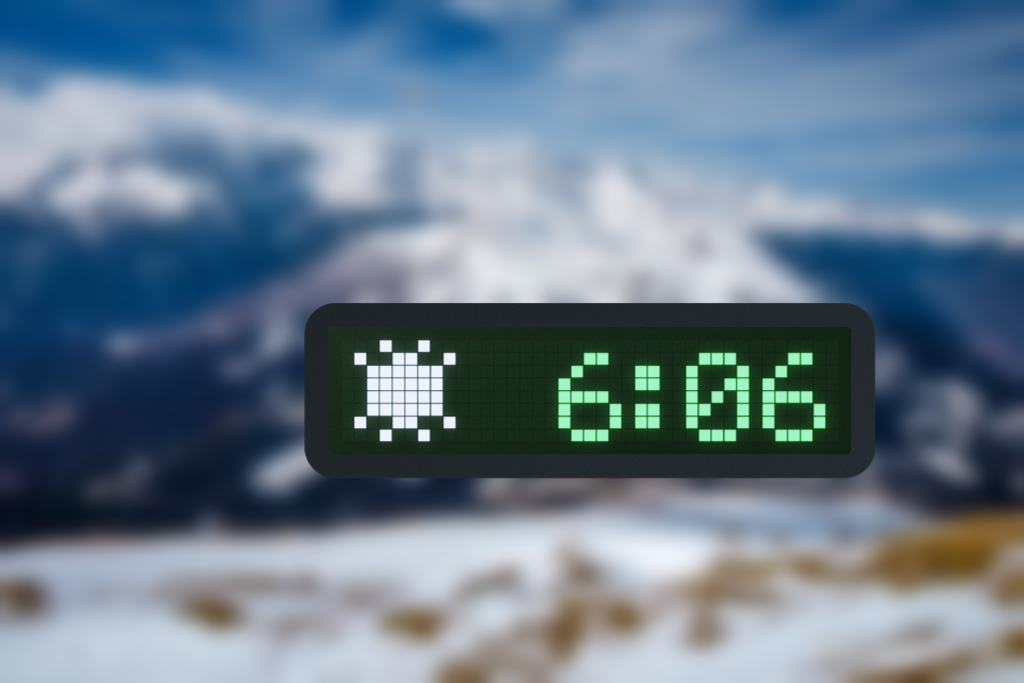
6:06
